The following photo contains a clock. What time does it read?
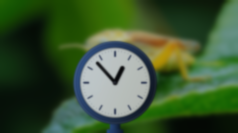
12:53
